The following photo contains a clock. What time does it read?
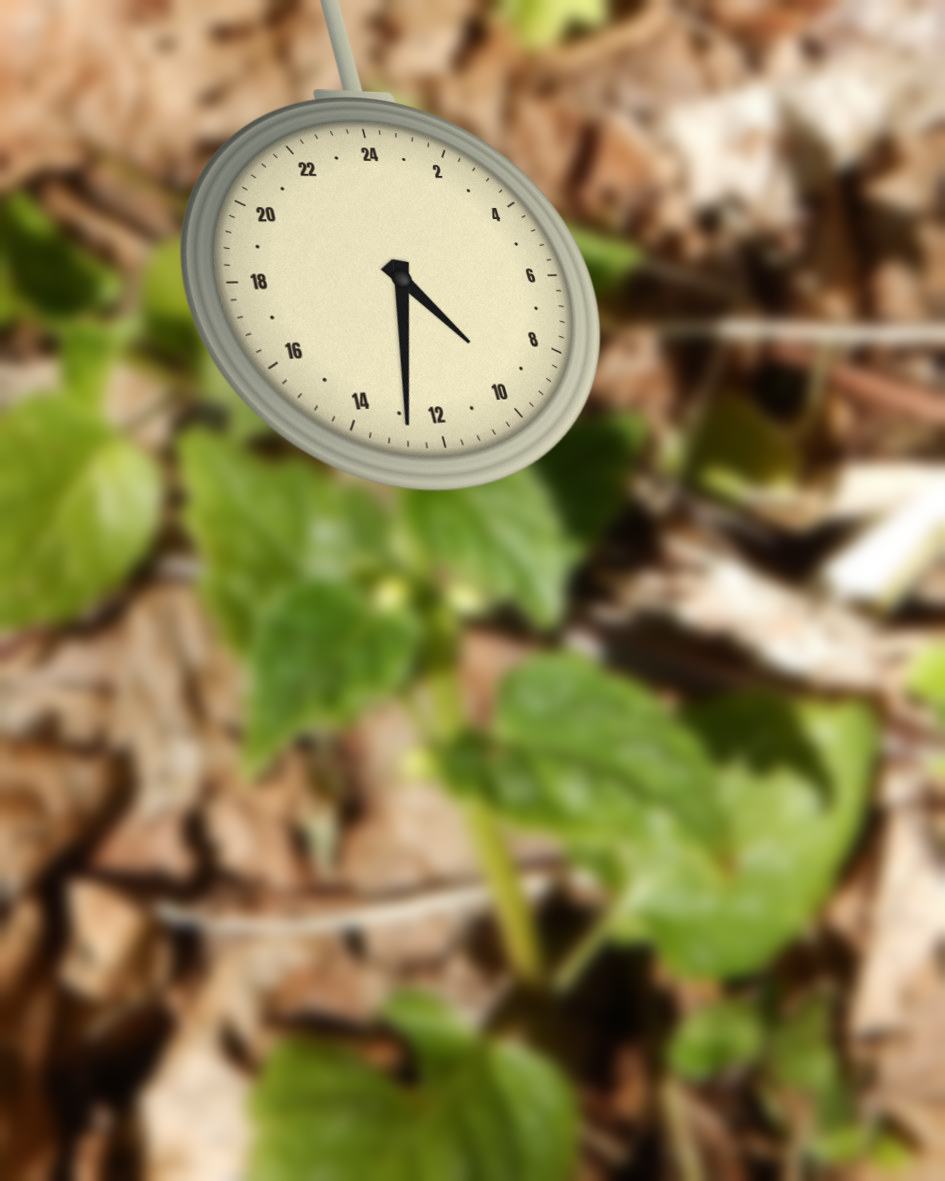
9:32
